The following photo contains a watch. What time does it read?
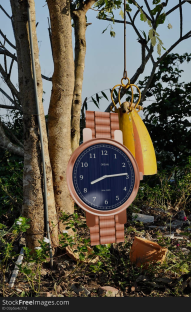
8:14
